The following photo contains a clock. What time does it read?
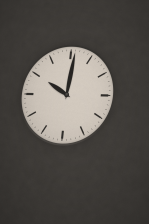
10:01
